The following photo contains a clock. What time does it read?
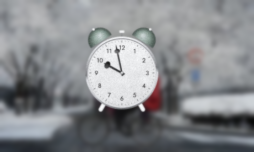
9:58
